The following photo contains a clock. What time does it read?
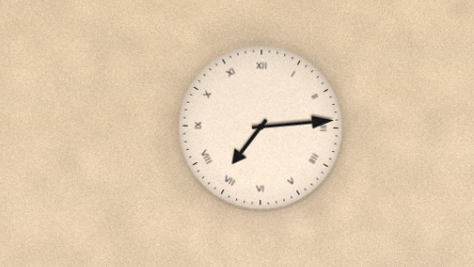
7:14
